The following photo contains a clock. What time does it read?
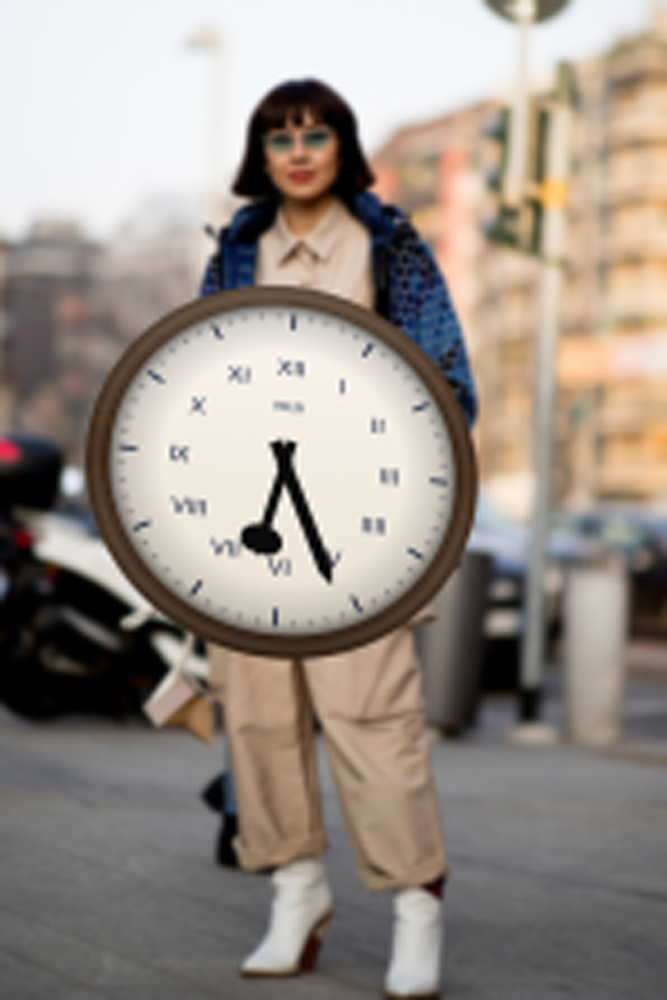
6:26
